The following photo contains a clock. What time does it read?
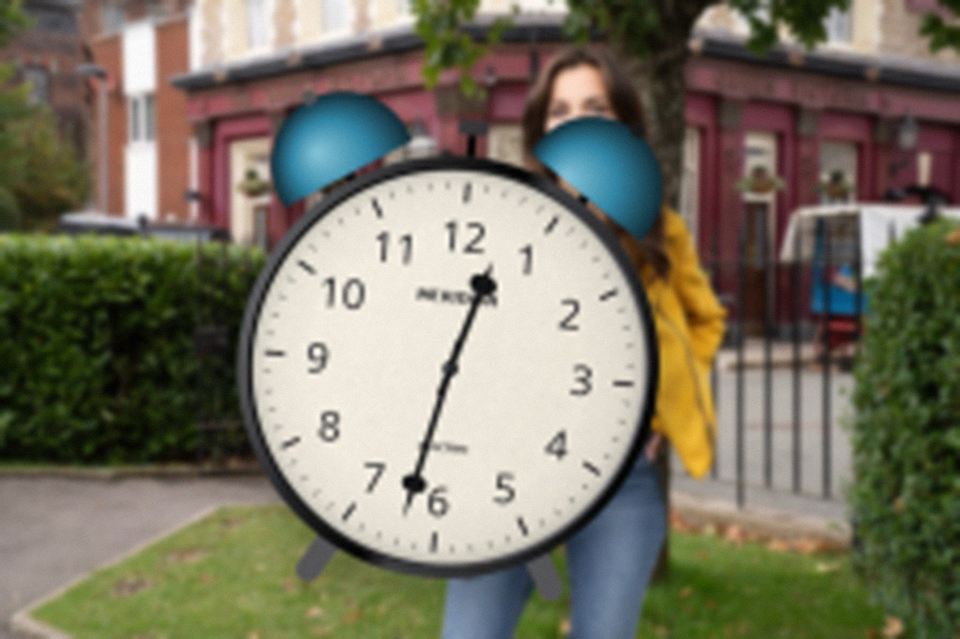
12:32
